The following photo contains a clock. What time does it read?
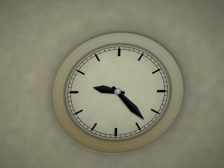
9:23
